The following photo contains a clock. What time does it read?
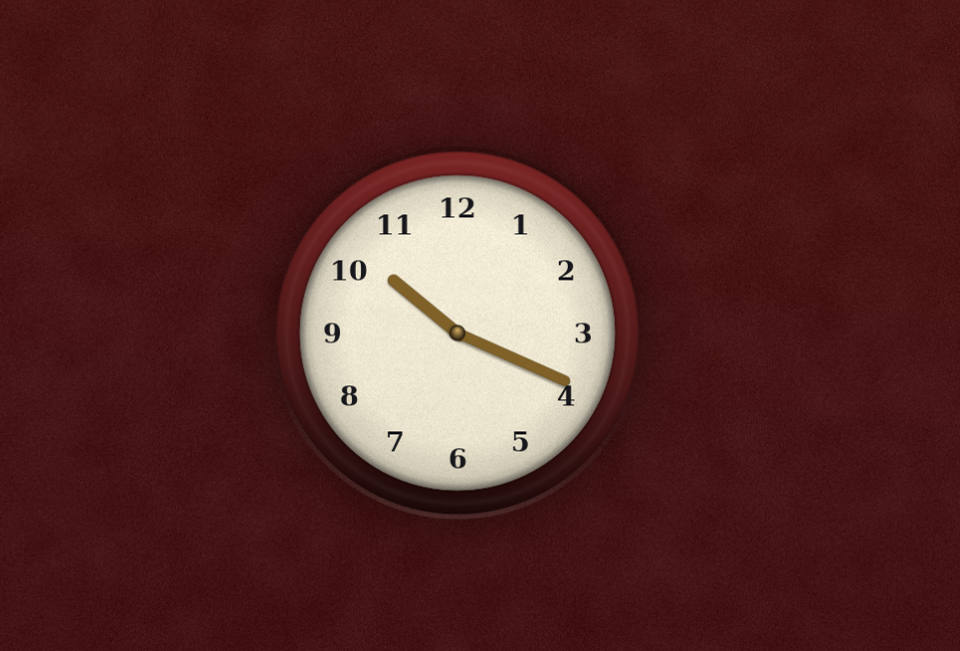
10:19
